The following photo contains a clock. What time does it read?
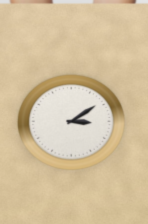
3:09
